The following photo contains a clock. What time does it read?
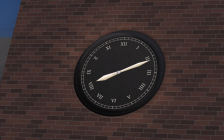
8:11
